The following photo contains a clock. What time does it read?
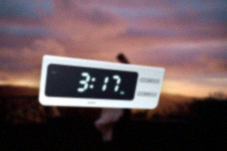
3:17
